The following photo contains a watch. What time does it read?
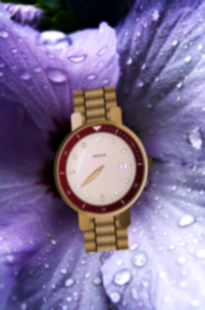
7:39
